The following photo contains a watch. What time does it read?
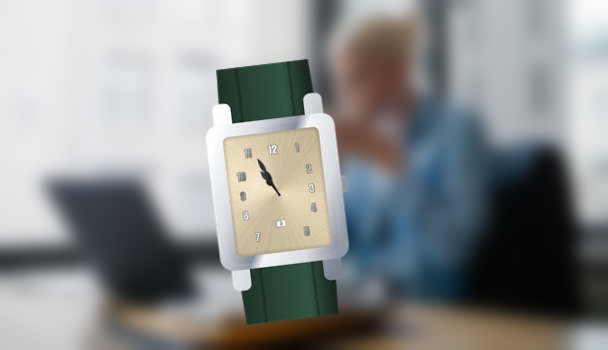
10:56
